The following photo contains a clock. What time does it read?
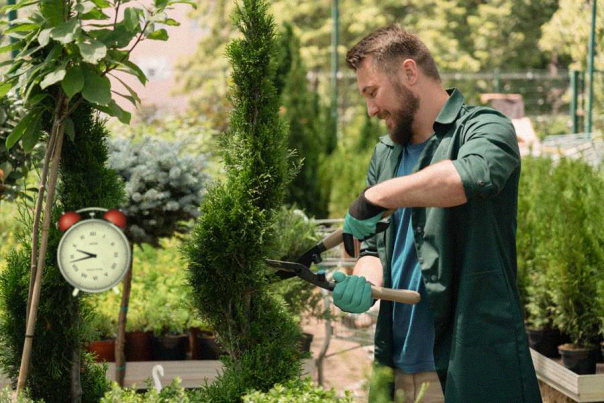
9:43
